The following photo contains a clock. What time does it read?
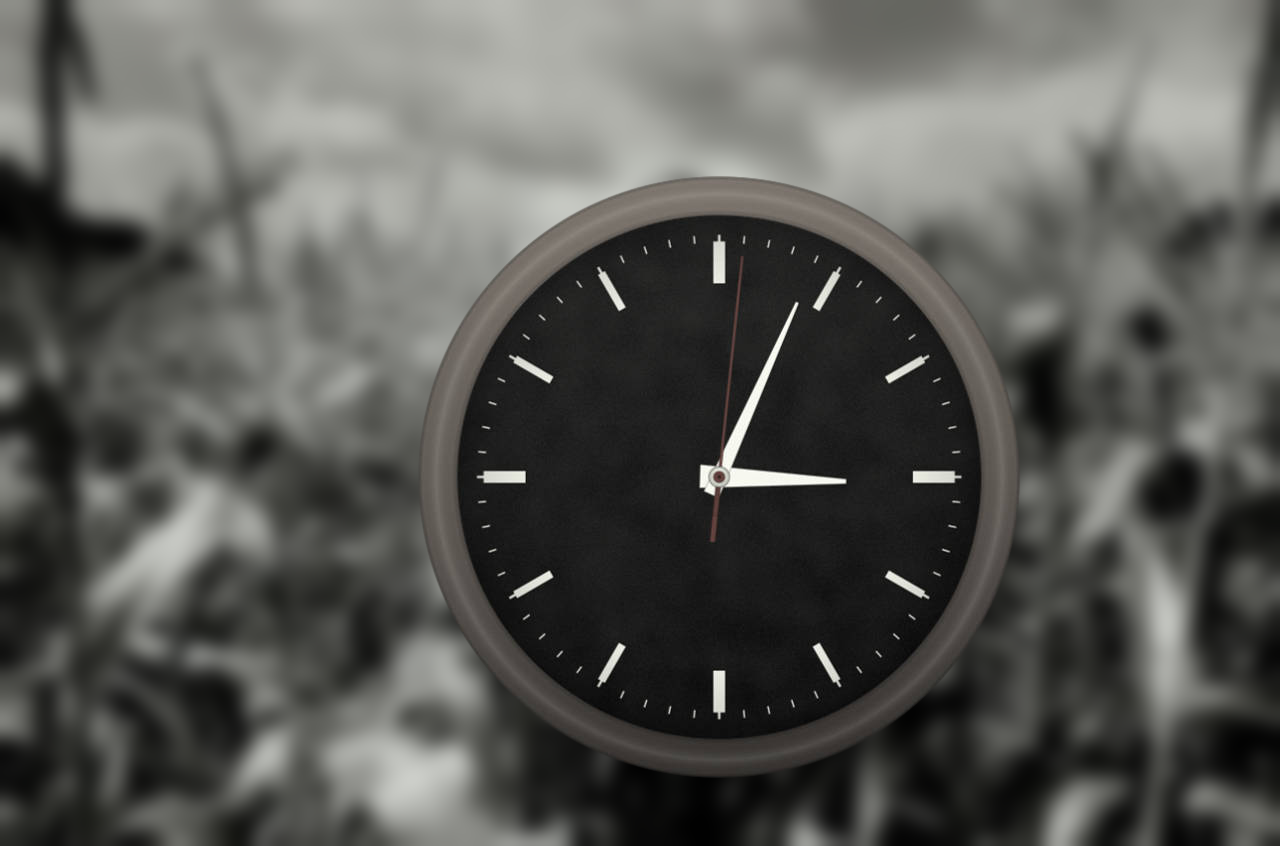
3:04:01
